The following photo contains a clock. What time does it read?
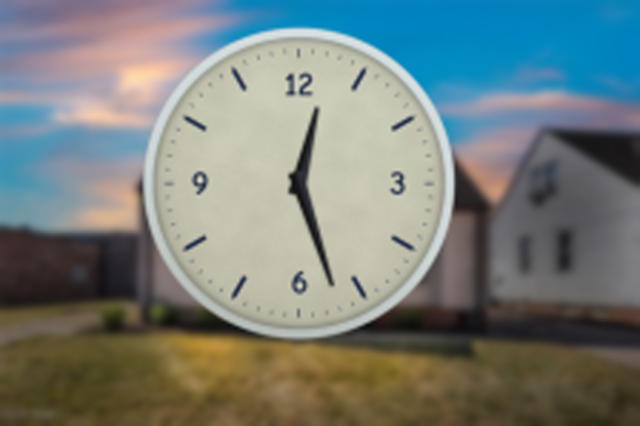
12:27
